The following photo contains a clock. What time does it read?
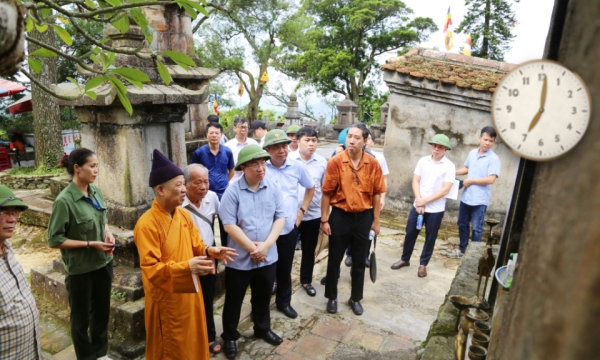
7:01
